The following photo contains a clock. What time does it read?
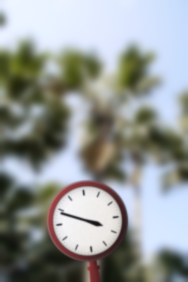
3:49
